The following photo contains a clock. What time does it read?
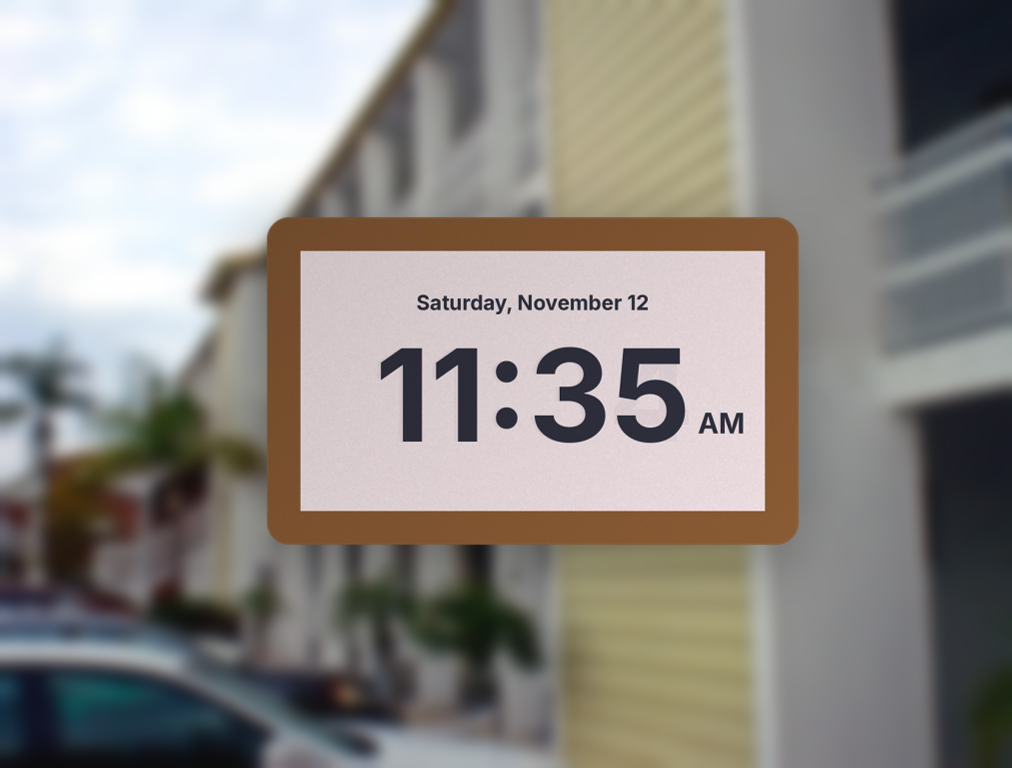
11:35
